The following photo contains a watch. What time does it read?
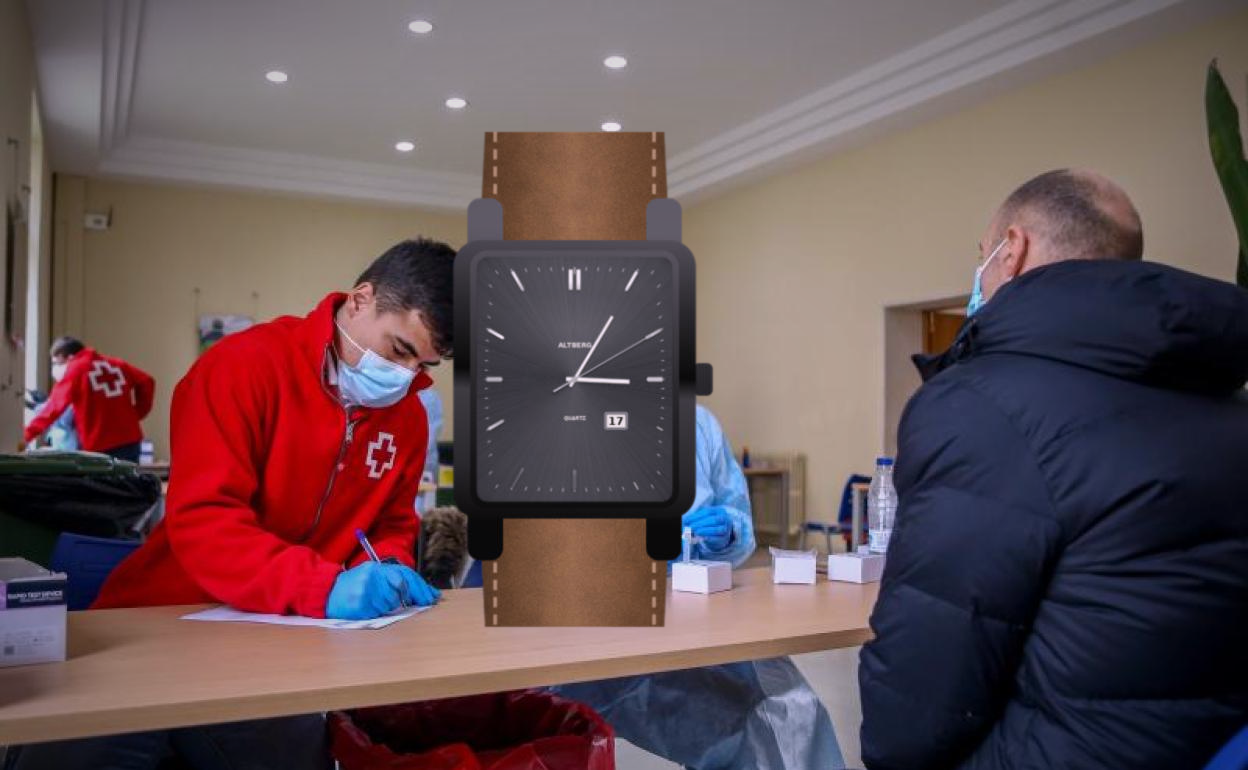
3:05:10
